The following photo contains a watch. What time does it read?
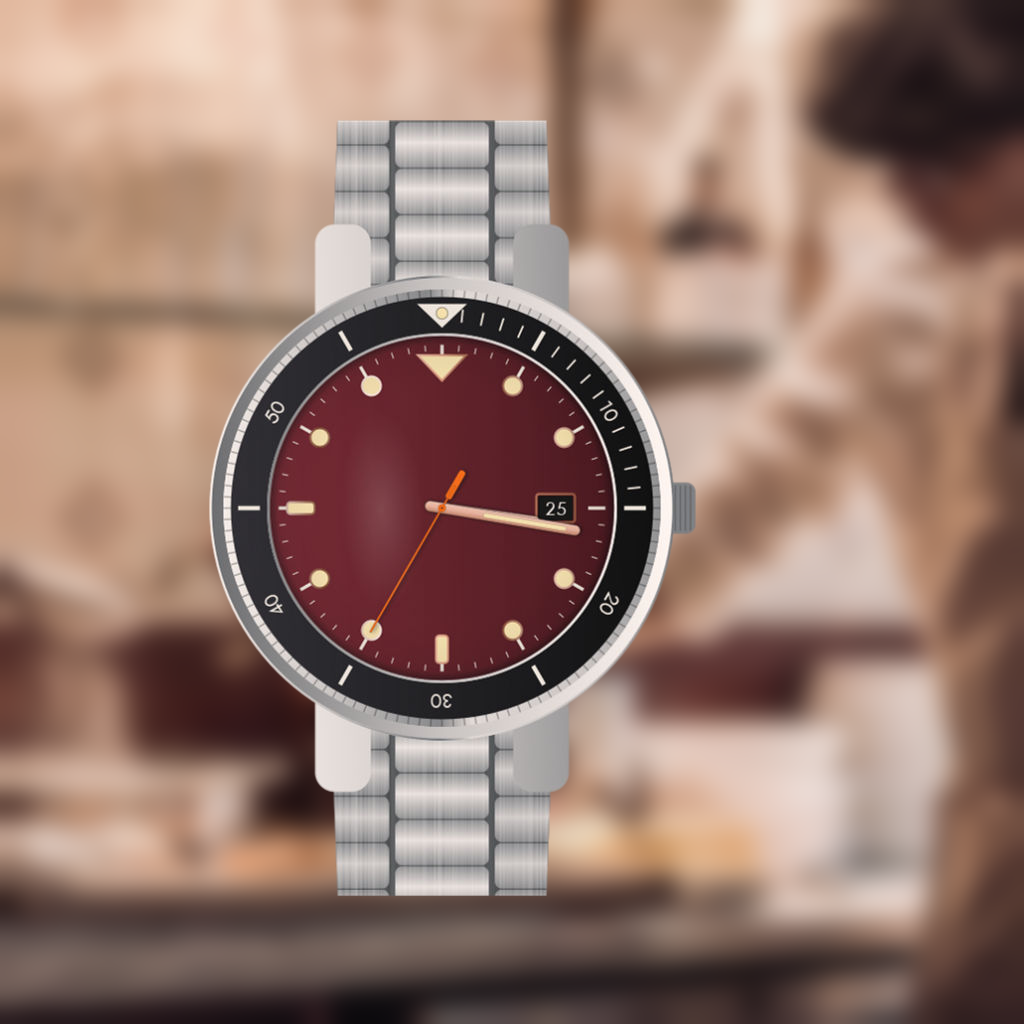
3:16:35
